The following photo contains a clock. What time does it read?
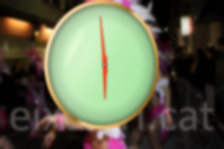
5:59
